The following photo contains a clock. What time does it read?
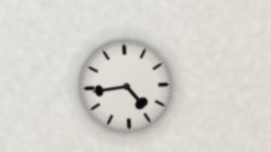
4:44
